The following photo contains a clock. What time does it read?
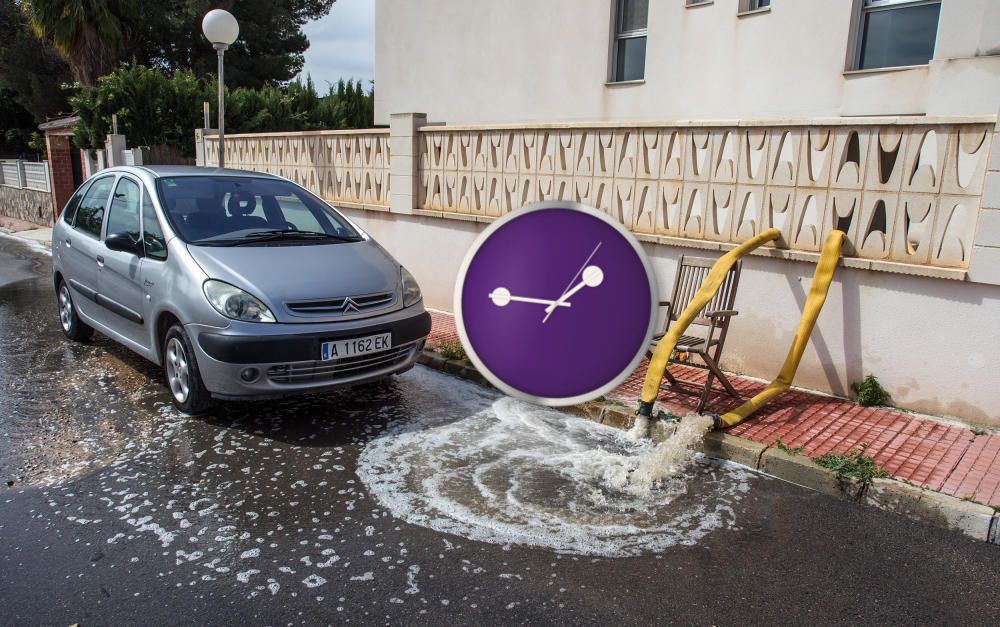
1:46:06
